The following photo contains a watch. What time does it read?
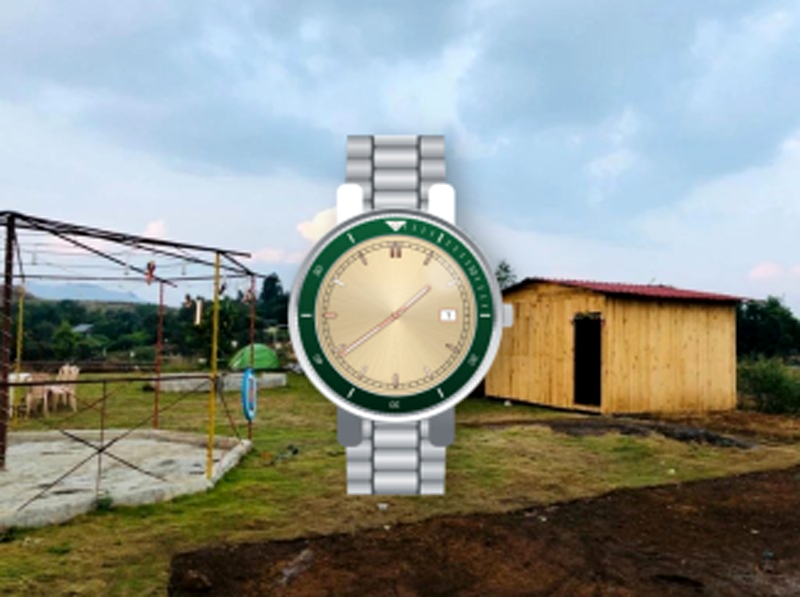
1:39
